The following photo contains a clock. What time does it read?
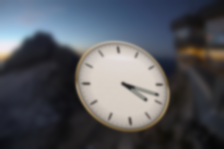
4:18
